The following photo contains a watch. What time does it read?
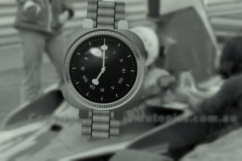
7:00
